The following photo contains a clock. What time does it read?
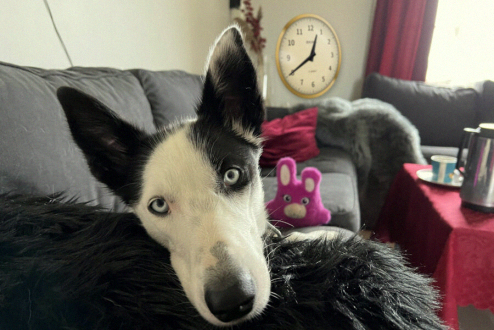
12:40
